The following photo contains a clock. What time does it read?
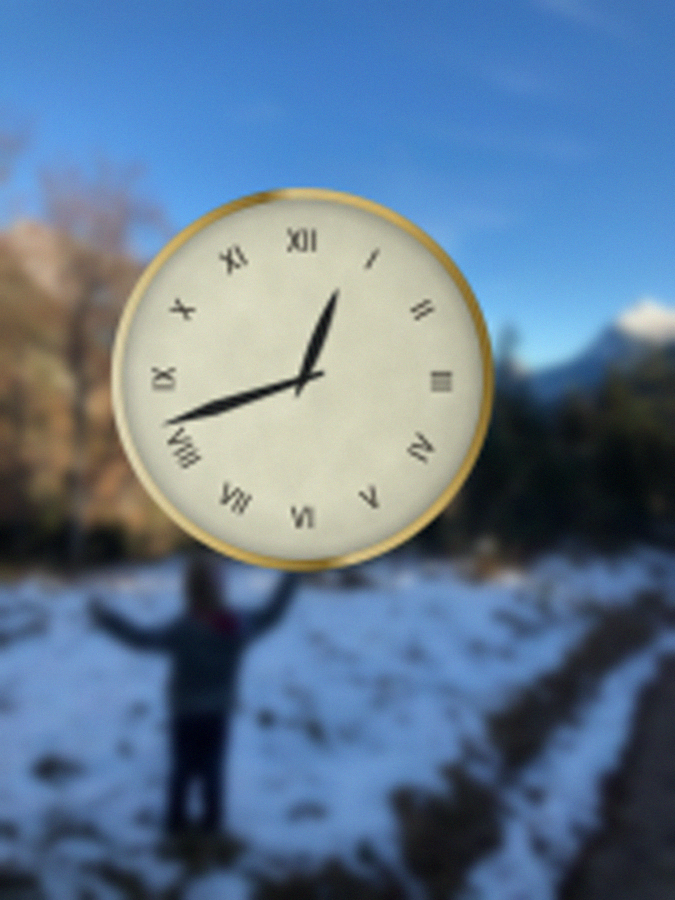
12:42
